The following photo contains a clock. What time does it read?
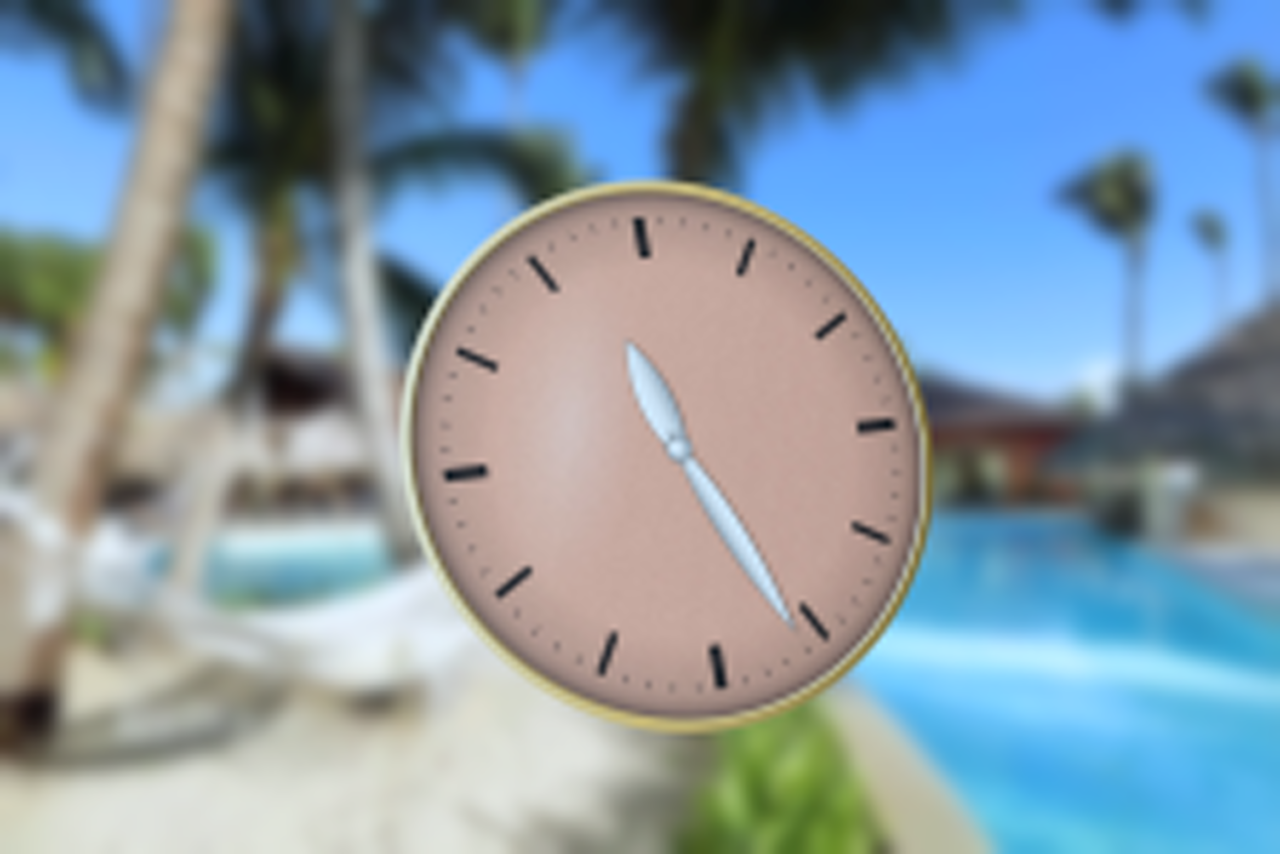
11:26
